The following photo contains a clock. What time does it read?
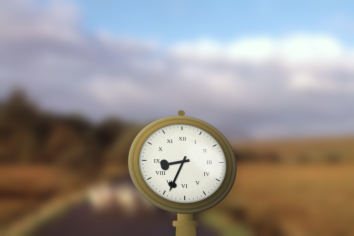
8:34
